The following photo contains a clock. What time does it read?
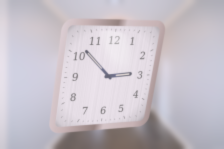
2:52
